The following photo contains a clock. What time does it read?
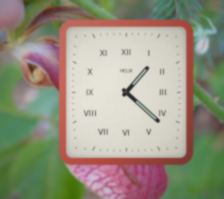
1:22
